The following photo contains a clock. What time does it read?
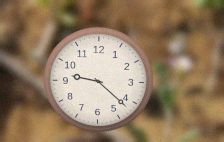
9:22
